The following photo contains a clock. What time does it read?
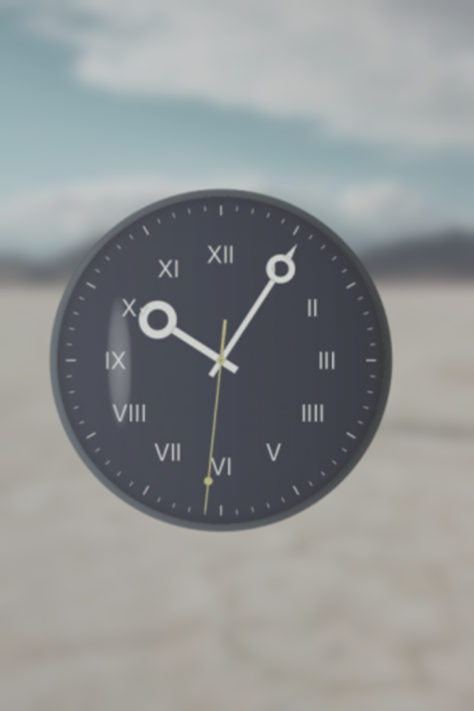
10:05:31
